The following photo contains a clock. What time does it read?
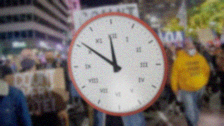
11:51
